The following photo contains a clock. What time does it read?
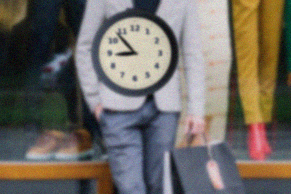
8:53
